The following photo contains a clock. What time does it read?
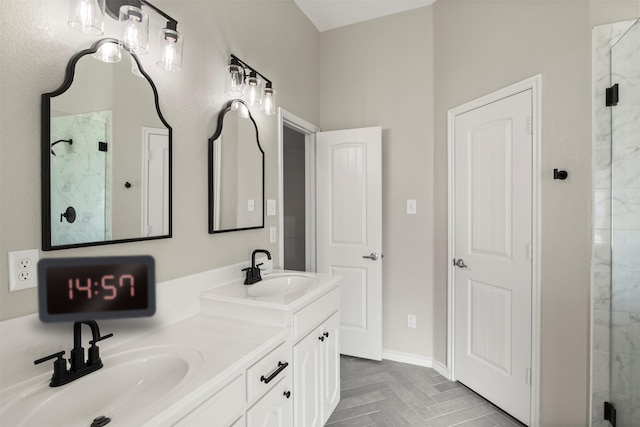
14:57
